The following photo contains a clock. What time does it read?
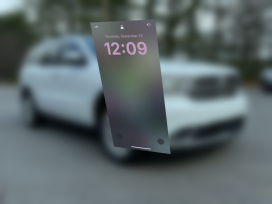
12:09
